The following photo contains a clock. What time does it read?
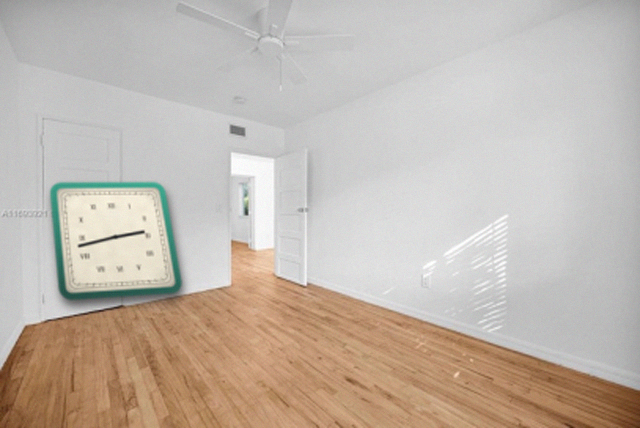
2:43
